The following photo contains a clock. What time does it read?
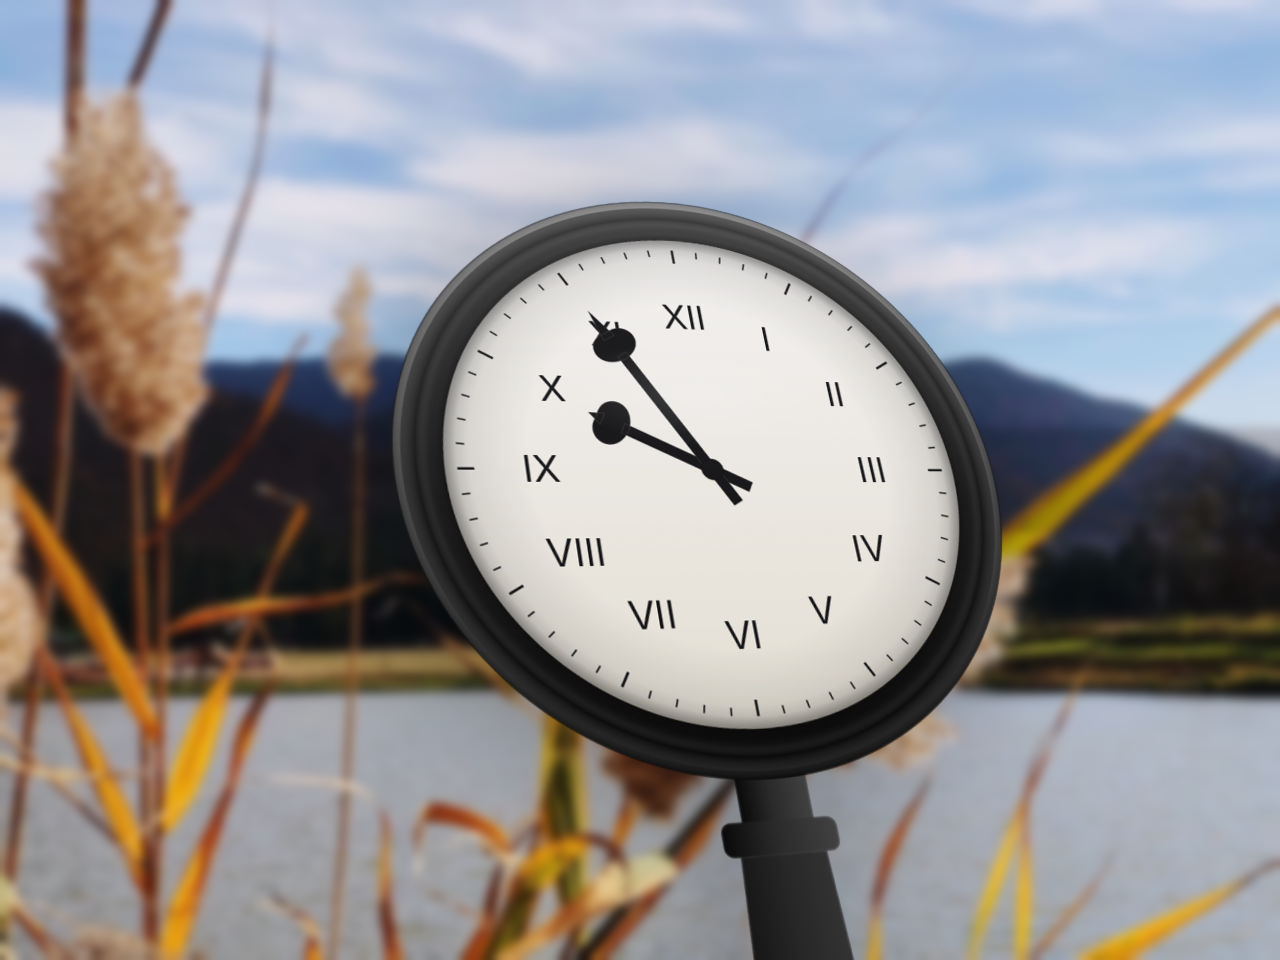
9:55
